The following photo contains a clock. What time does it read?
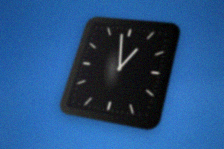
12:58
